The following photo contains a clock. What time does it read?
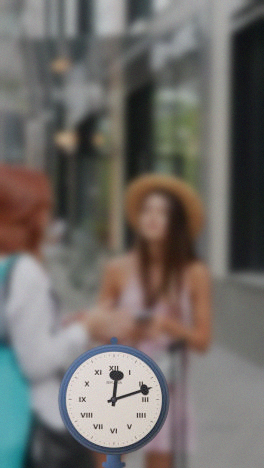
12:12
